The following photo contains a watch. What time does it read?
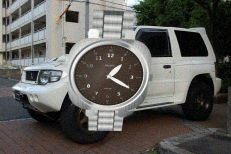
1:20
